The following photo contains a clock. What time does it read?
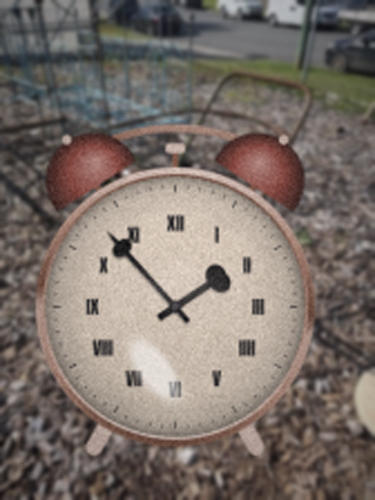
1:53
